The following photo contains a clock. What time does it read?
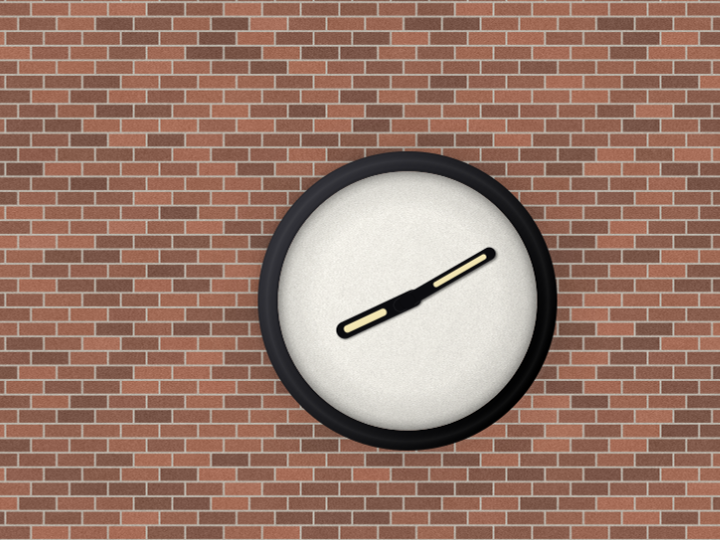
8:10
